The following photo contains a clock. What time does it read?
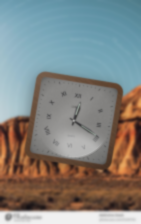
12:19
